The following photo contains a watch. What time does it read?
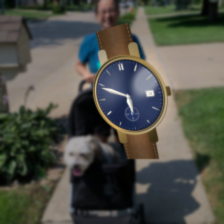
5:49
